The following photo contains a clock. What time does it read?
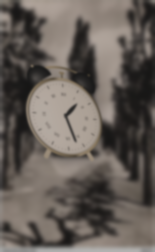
1:27
